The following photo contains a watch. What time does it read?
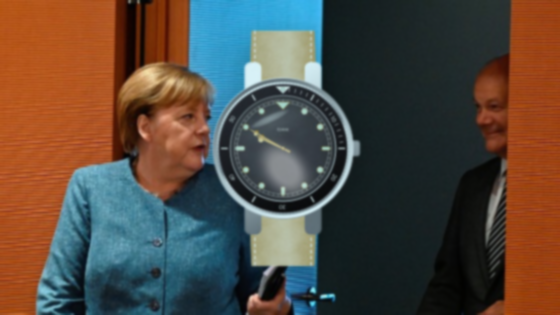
9:50
